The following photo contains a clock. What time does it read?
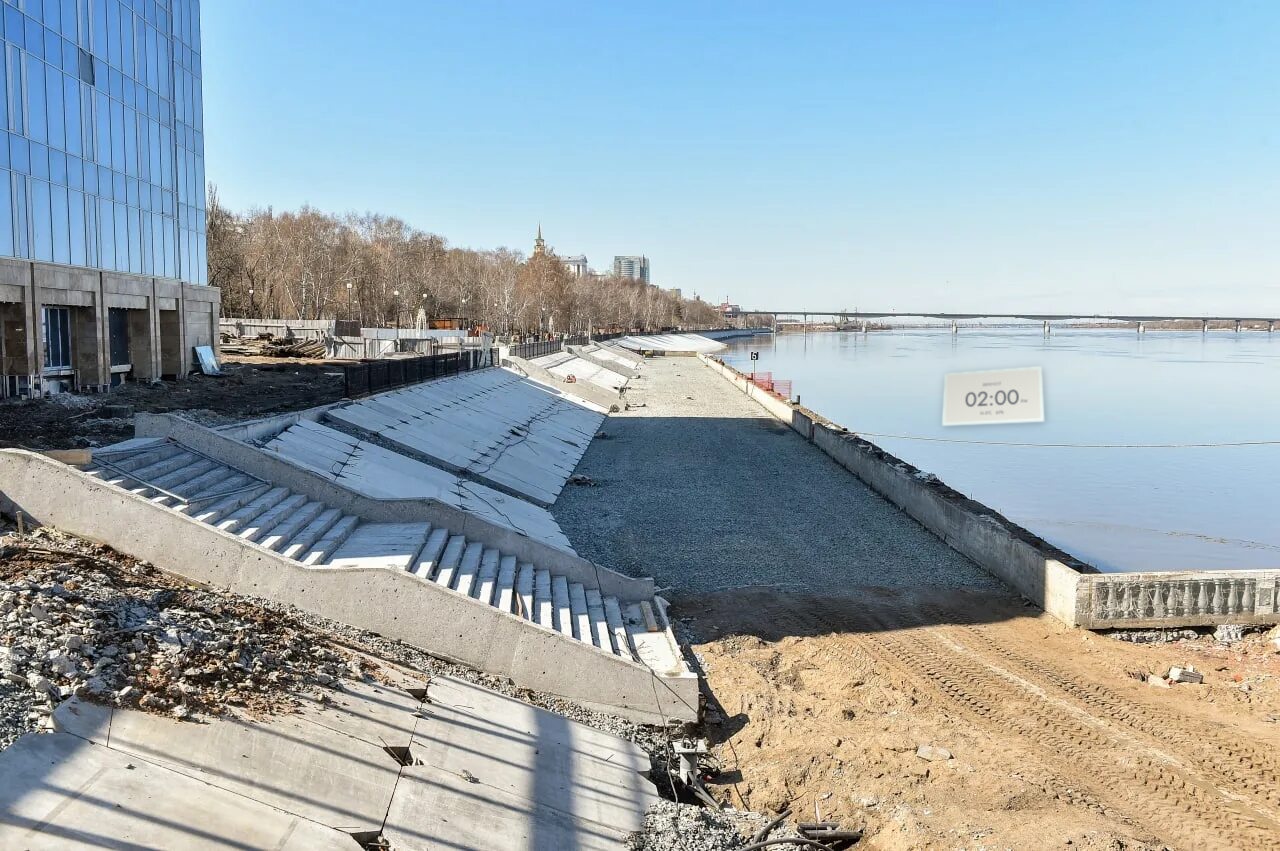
2:00
